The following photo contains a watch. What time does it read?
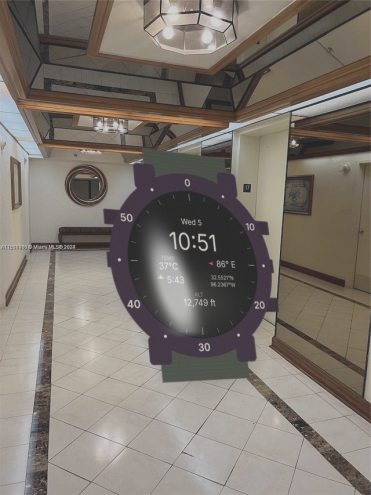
10:51
